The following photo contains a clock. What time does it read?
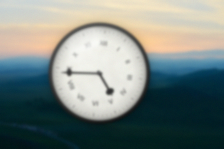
4:44
